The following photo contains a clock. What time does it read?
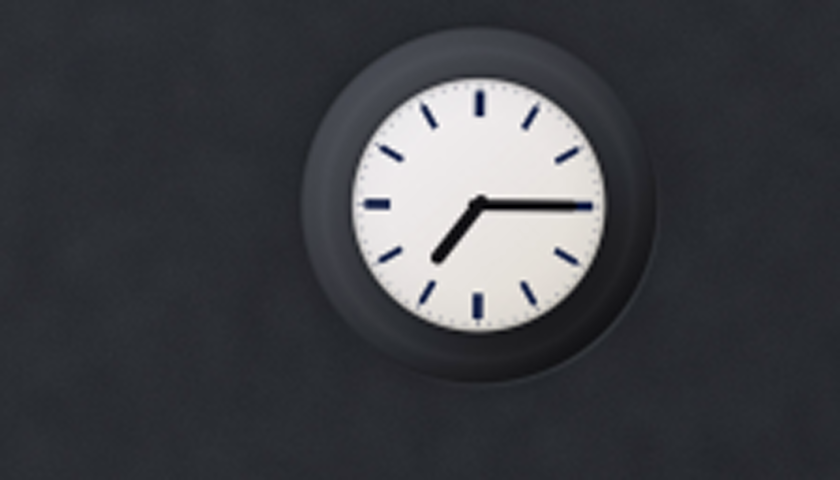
7:15
